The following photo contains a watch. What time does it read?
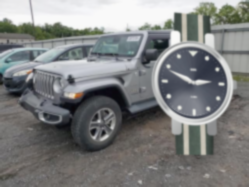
2:49
